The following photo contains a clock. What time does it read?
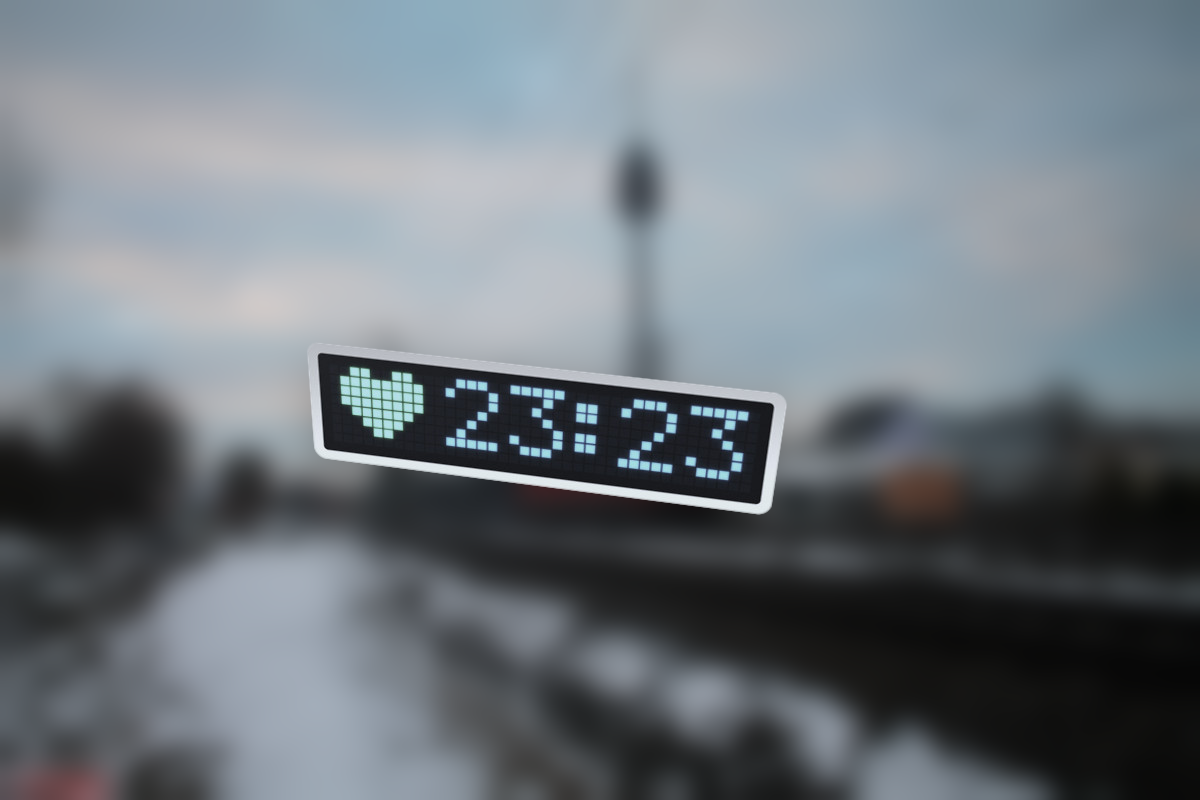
23:23
